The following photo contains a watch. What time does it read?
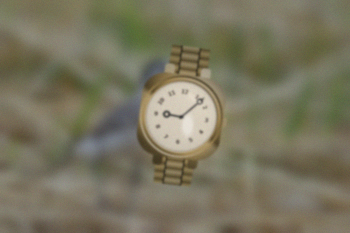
9:07
